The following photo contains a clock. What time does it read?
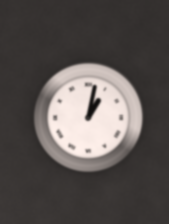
1:02
